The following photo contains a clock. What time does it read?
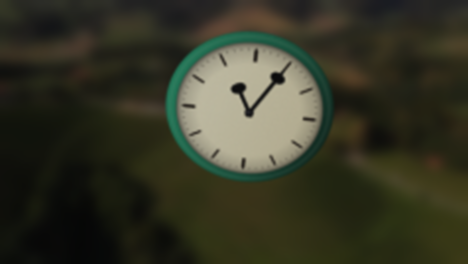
11:05
